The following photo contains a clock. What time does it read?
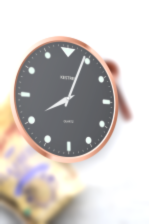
8:04
